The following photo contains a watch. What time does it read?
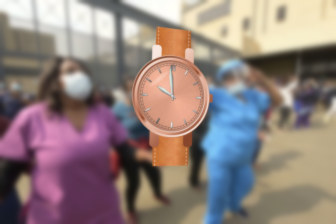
9:59
